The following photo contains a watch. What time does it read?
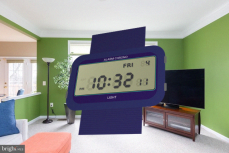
10:32:11
